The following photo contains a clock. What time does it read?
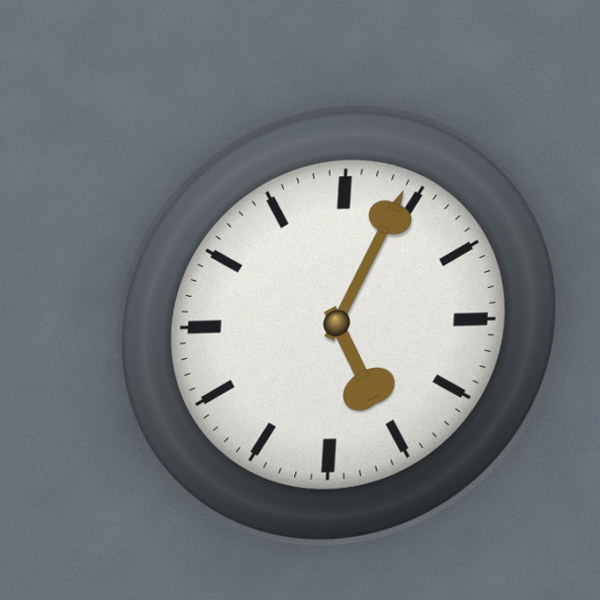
5:04
